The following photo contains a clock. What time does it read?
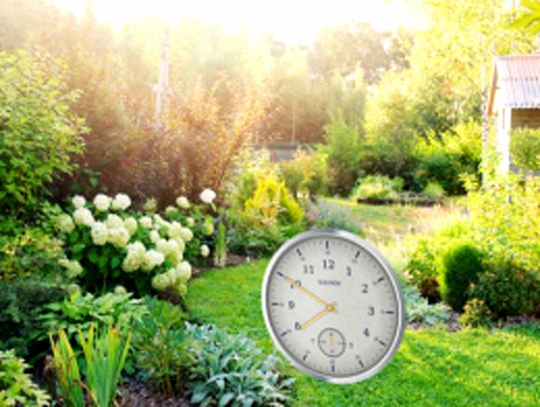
7:50
